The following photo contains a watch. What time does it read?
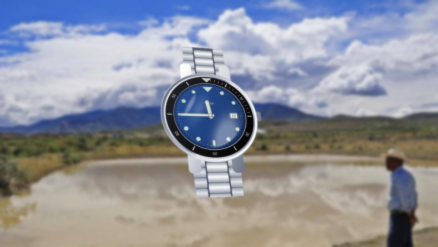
11:45
